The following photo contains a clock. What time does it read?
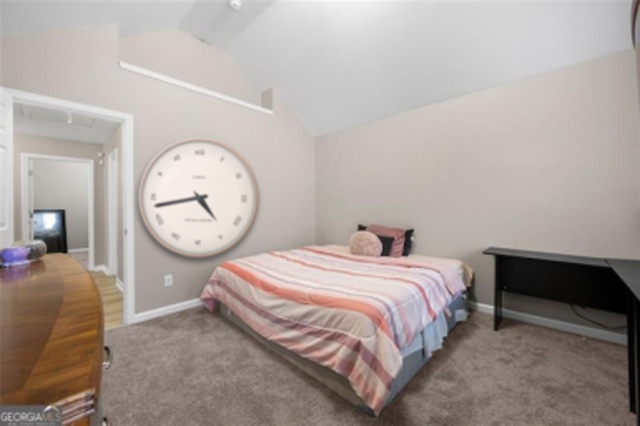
4:43
